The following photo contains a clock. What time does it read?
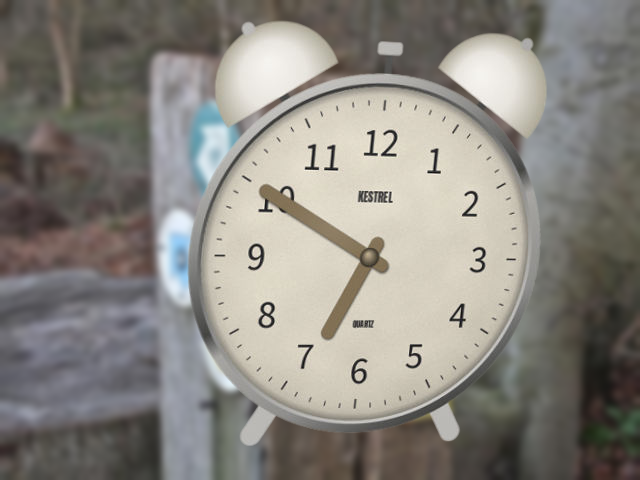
6:50
